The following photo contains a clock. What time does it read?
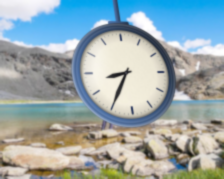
8:35
